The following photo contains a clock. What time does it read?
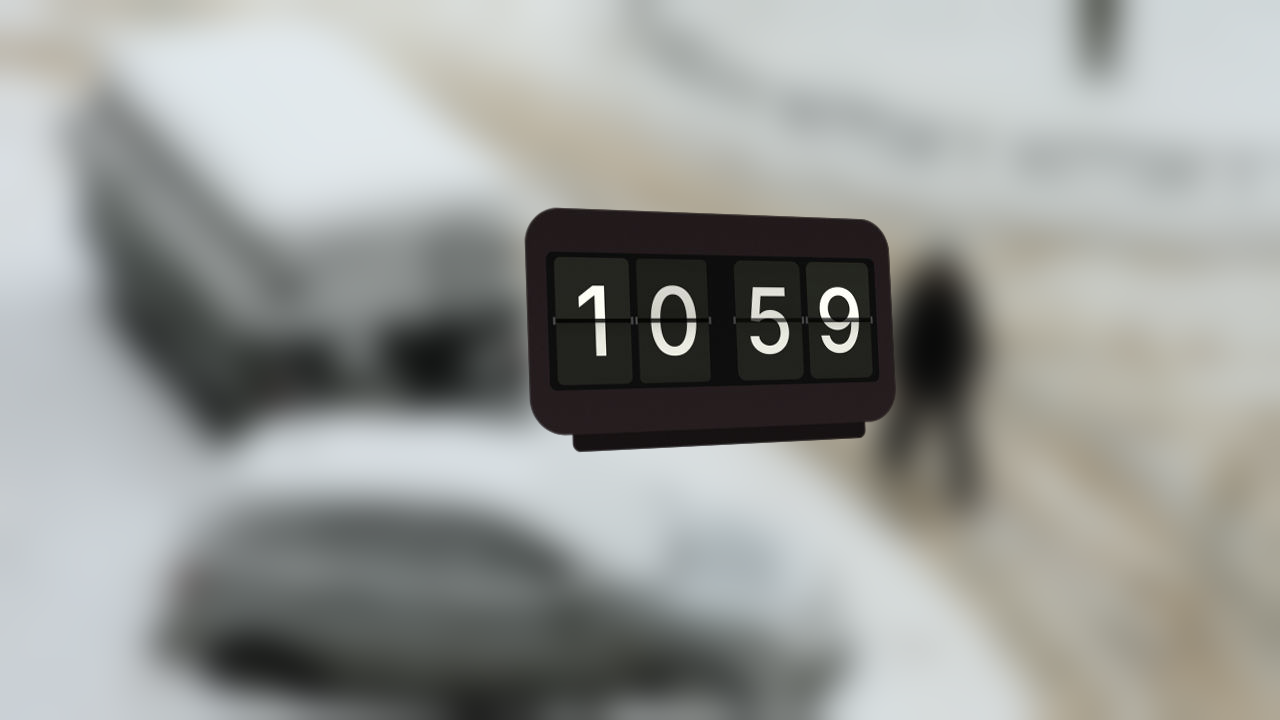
10:59
